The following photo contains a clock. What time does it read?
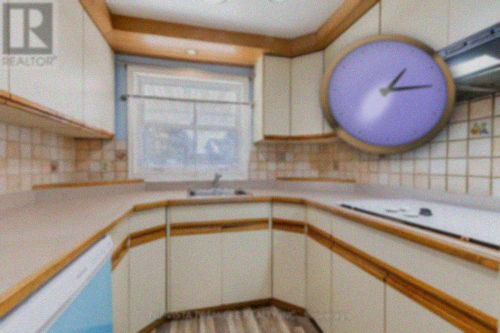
1:14
